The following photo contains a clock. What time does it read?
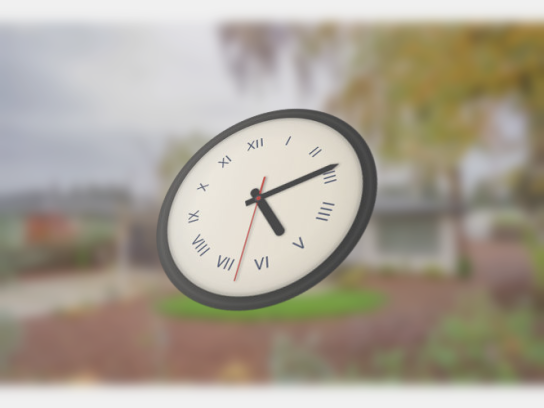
5:13:33
